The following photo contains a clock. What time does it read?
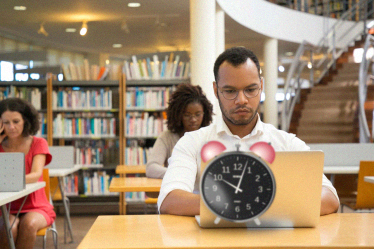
10:03
